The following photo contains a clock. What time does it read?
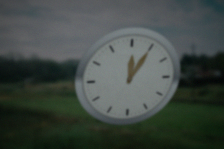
12:05
